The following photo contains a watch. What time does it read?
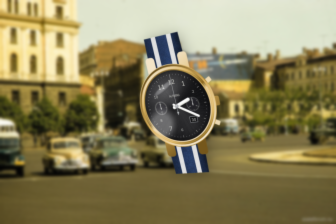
2:20
